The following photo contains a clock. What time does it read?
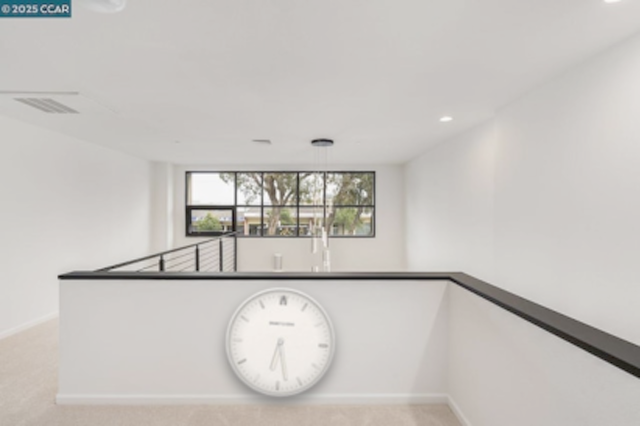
6:28
